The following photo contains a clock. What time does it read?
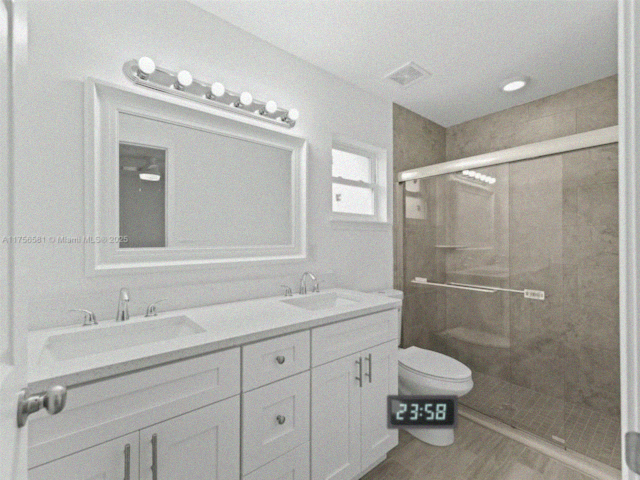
23:58
